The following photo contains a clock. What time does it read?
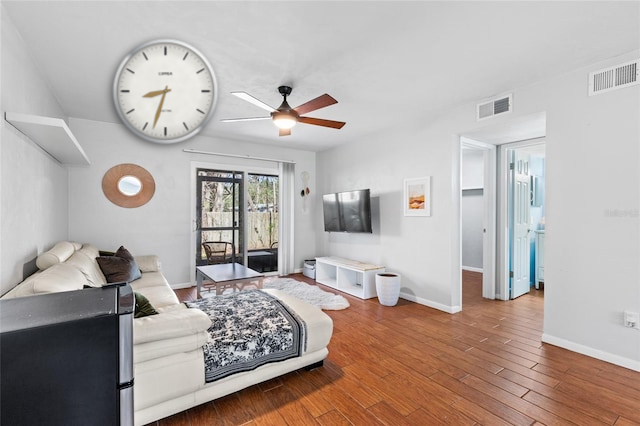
8:33
